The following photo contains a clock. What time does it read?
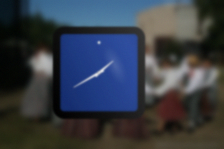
1:40
